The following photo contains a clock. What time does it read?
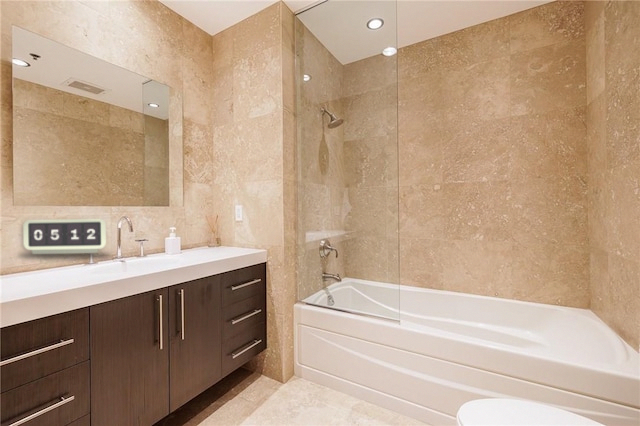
5:12
